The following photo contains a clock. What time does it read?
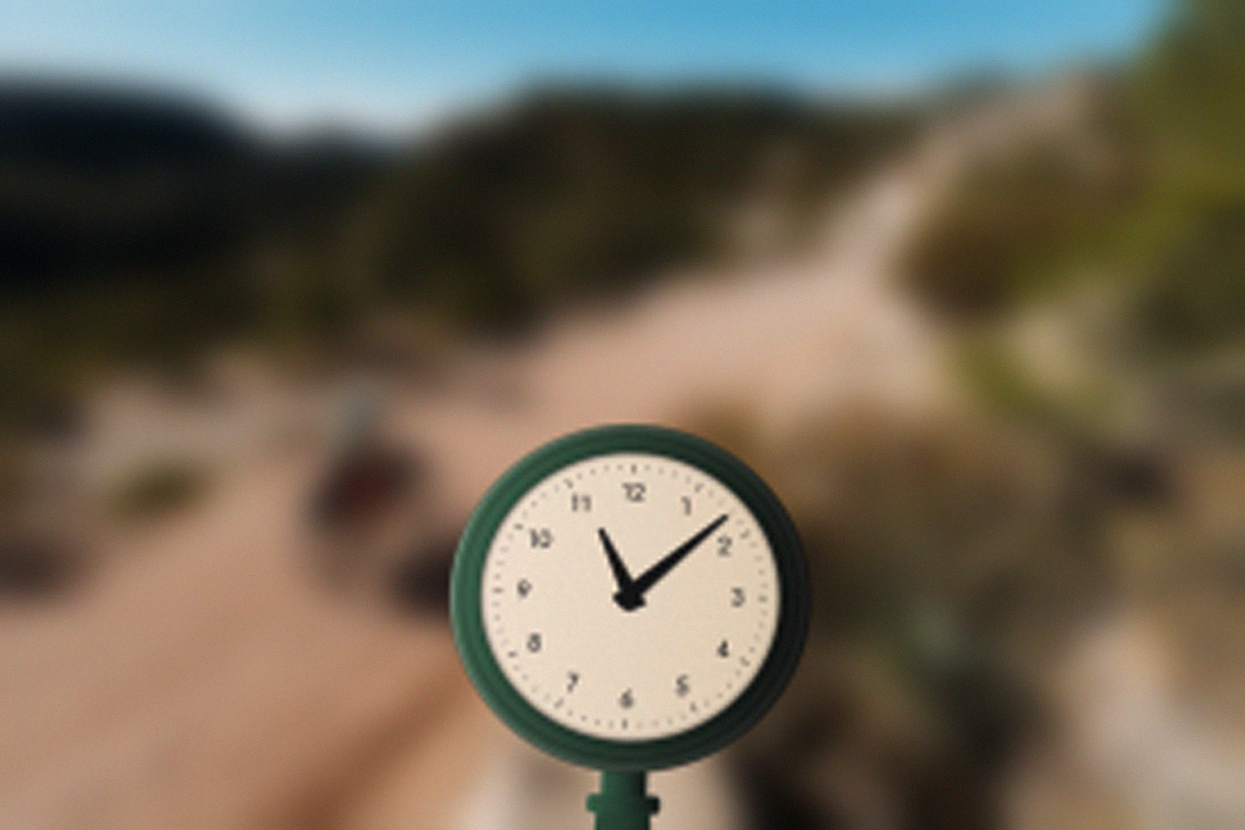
11:08
